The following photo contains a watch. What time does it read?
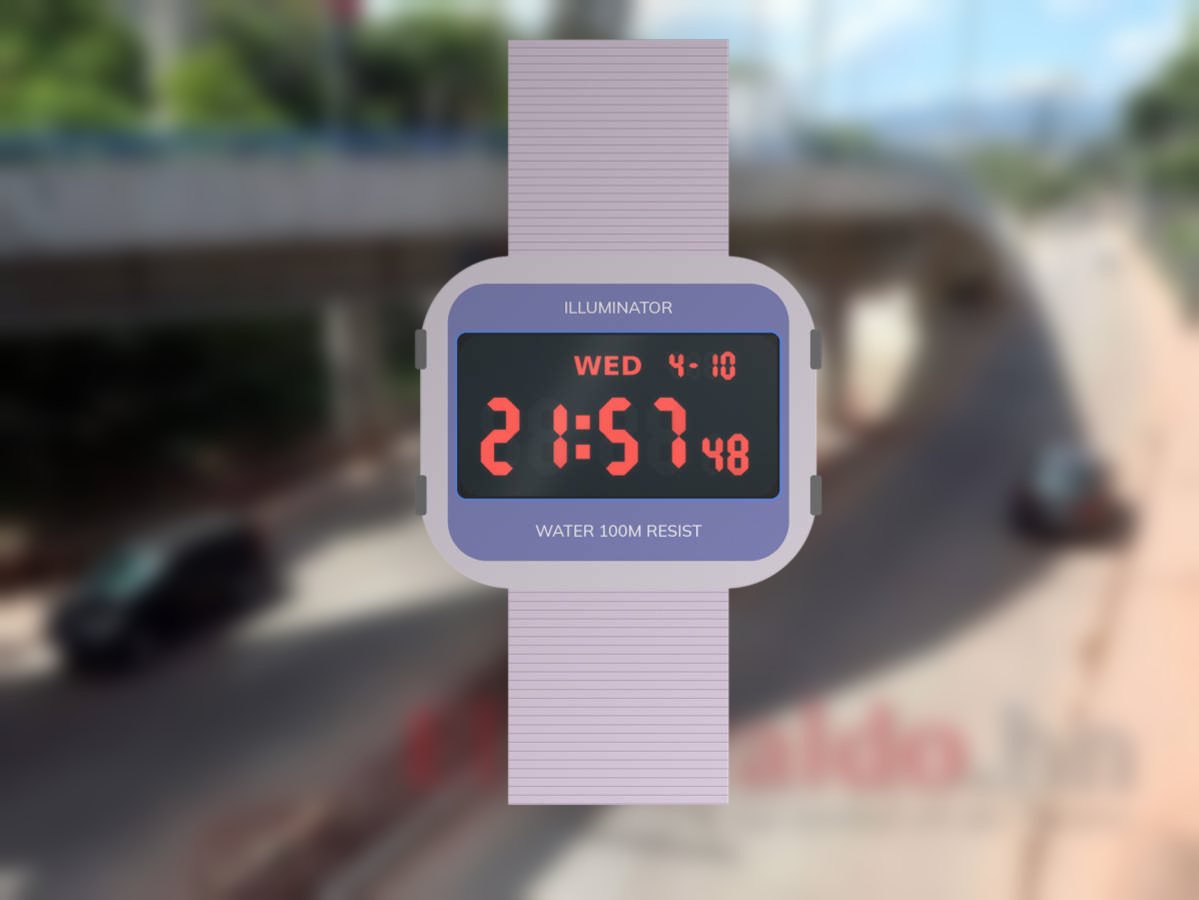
21:57:48
